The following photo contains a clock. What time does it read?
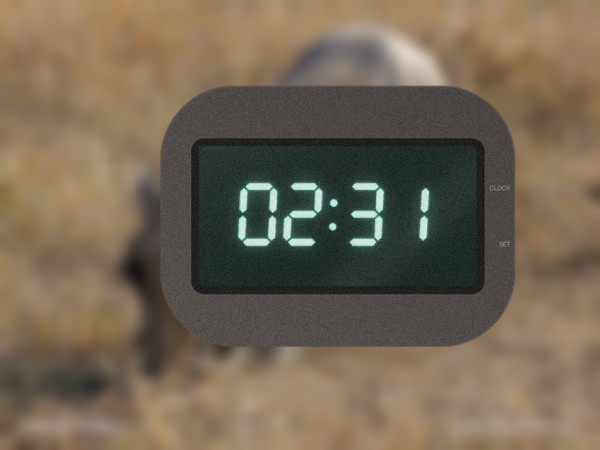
2:31
